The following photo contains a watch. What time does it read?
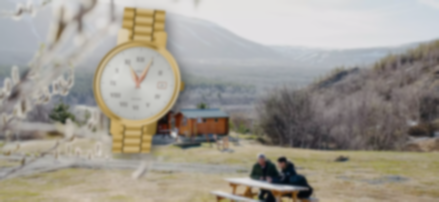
11:04
